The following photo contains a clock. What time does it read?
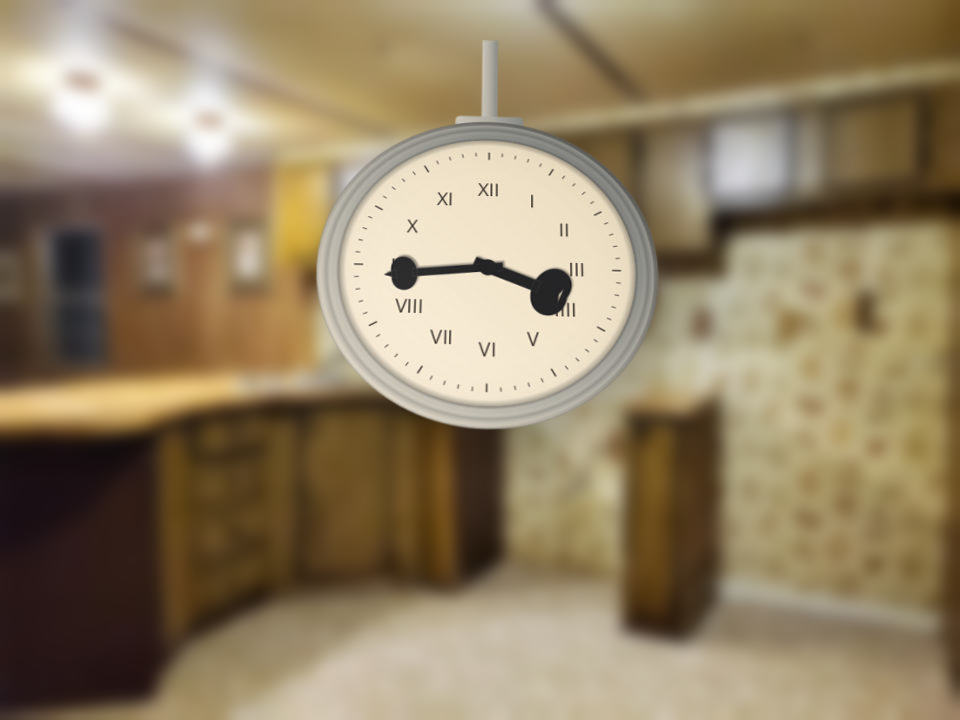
3:44
